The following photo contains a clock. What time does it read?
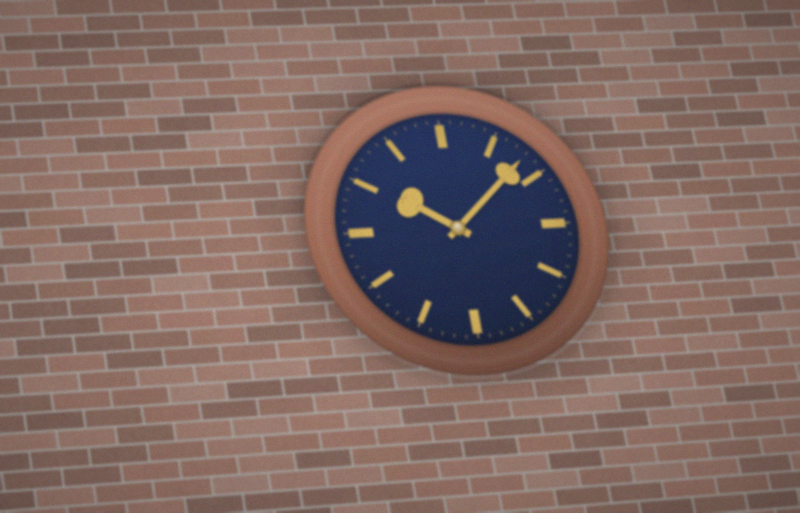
10:08
